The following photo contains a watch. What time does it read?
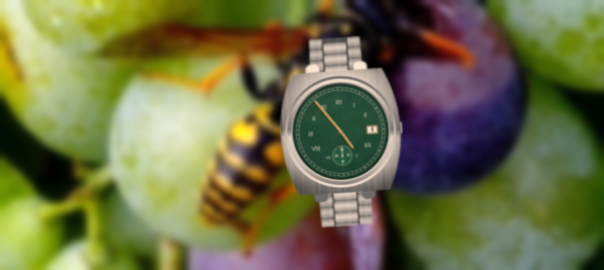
4:54
